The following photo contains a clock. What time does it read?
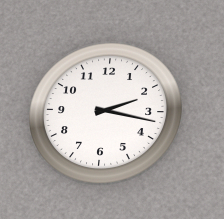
2:17
